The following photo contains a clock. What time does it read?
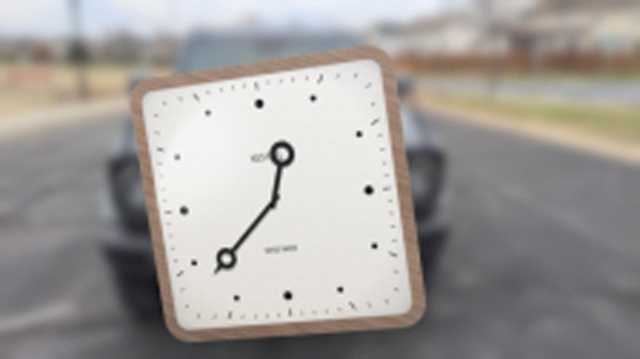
12:38
